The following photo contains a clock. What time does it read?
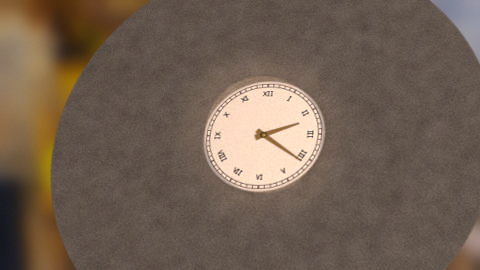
2:21
